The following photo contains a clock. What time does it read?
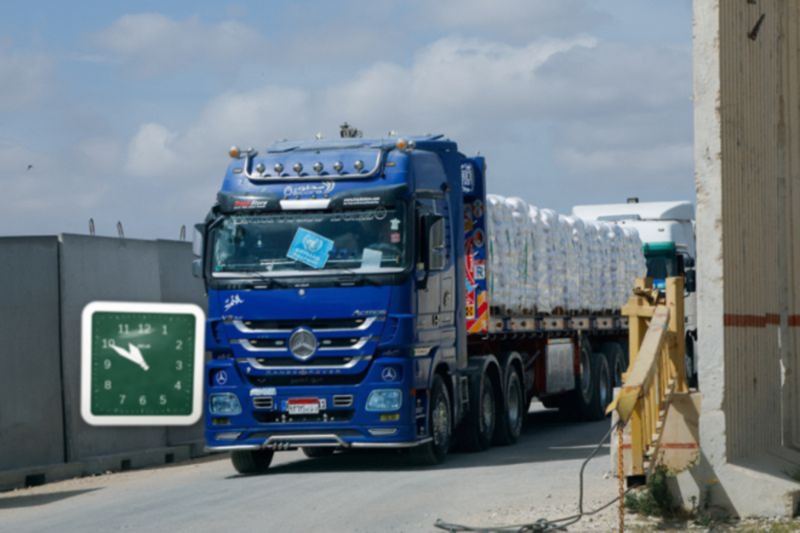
10:50
